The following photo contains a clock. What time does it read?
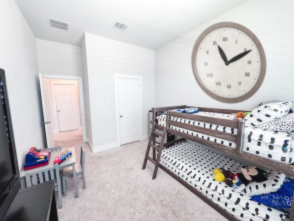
11:11
